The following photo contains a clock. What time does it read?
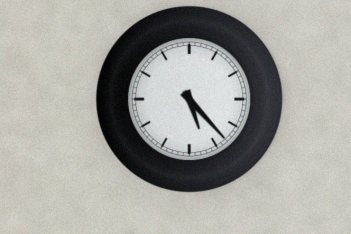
5:23
